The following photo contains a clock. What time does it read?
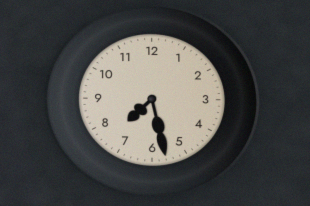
7:28
